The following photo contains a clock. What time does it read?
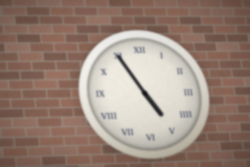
4:55
